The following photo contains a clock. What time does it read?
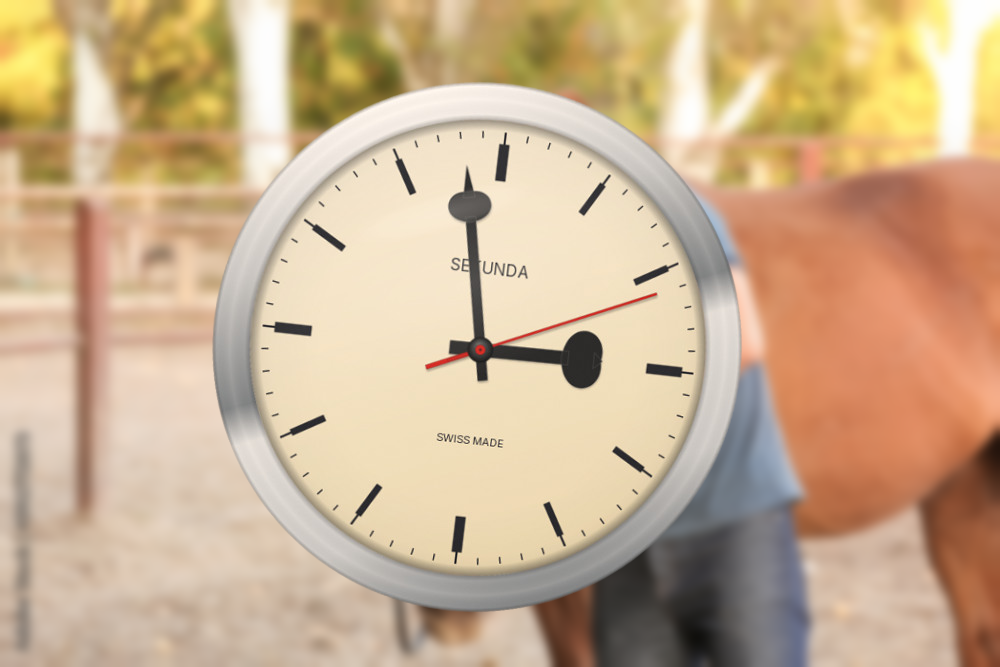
2:58:11
